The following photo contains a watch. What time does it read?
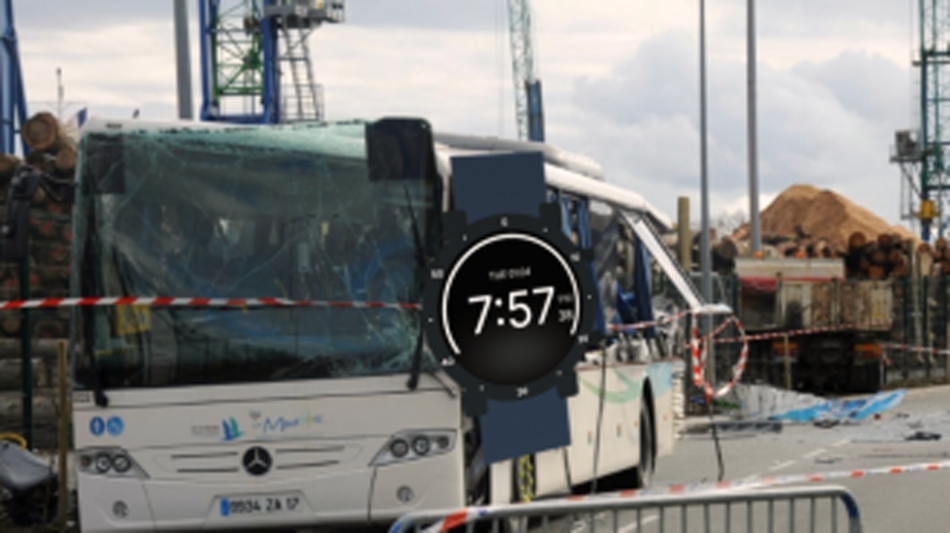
7:57
